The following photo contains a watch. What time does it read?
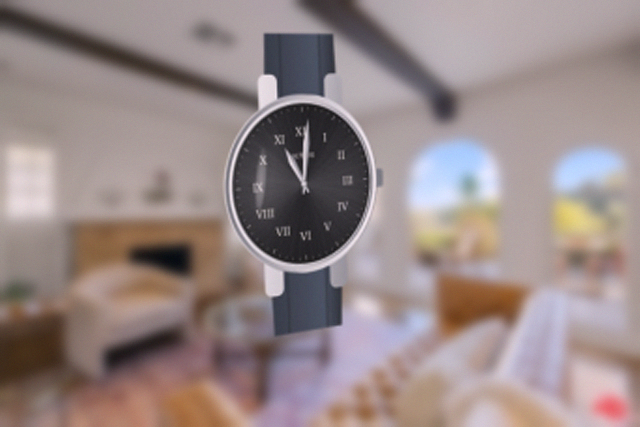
11:01
